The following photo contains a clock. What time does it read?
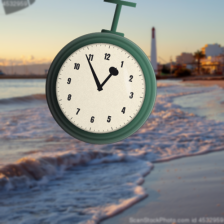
12:54
